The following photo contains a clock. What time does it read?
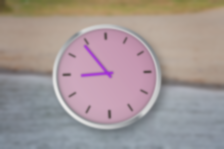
8:54
